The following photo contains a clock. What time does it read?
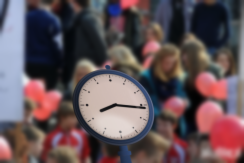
8:16
